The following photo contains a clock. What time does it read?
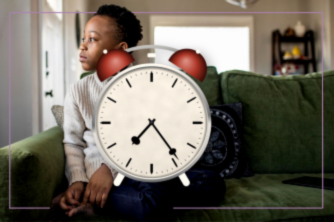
7:24
